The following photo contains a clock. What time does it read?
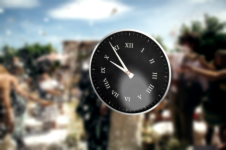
9:54
